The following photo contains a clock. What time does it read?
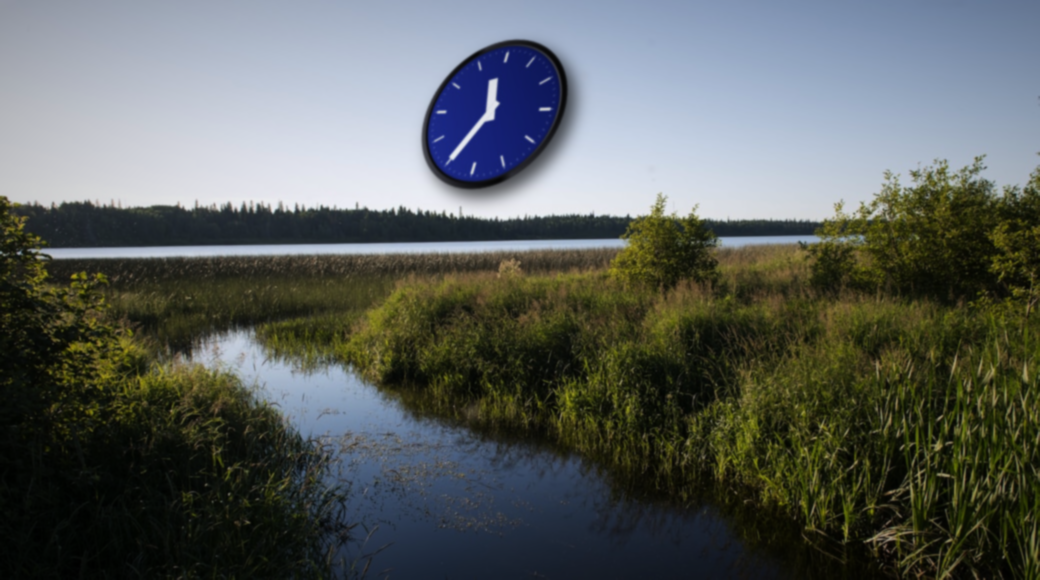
11:35
